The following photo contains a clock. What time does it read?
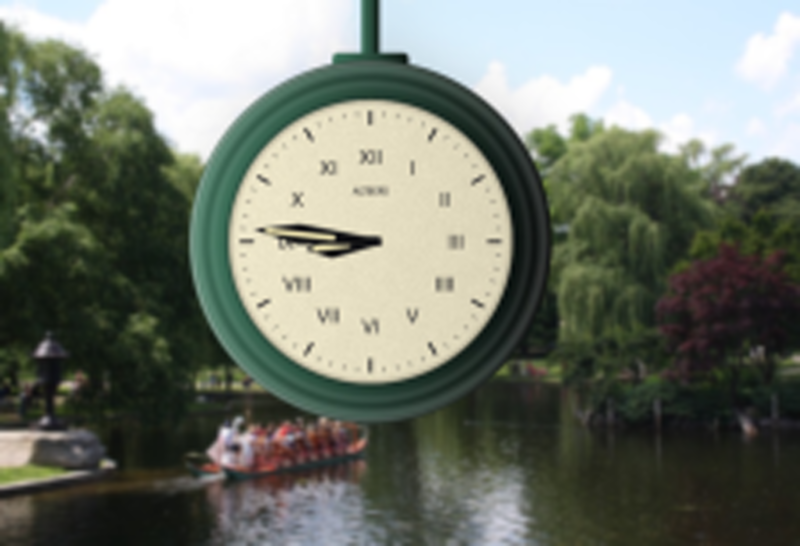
8:46
